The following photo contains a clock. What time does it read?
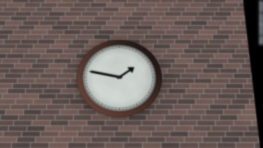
1:47
